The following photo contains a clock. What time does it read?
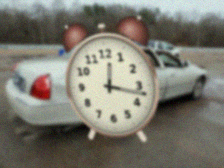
12:17
